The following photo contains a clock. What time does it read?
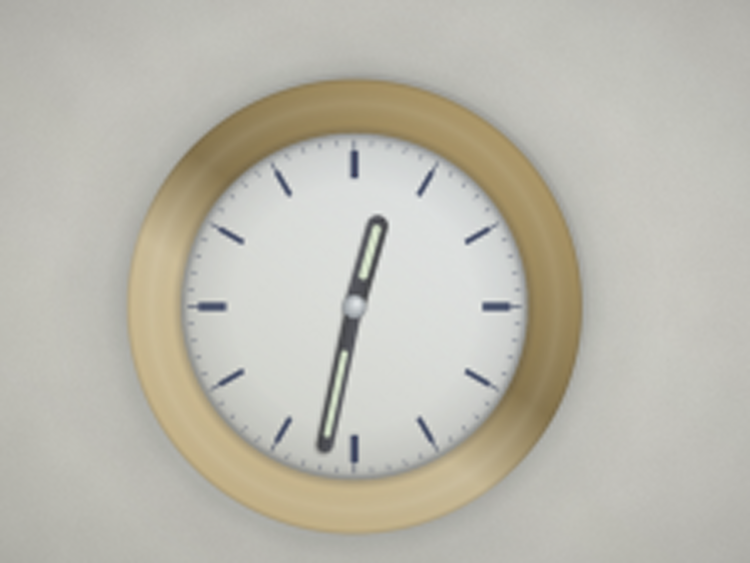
12:32
